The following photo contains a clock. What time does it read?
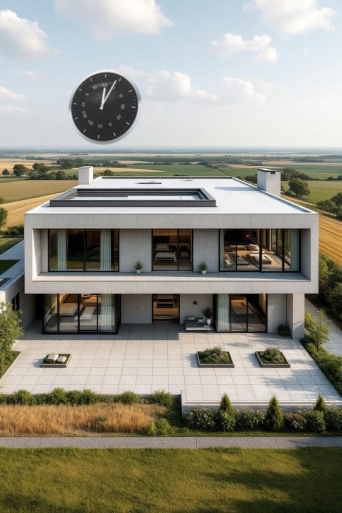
12:04
